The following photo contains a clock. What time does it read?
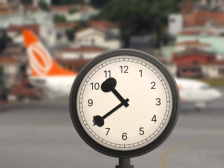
10:39
